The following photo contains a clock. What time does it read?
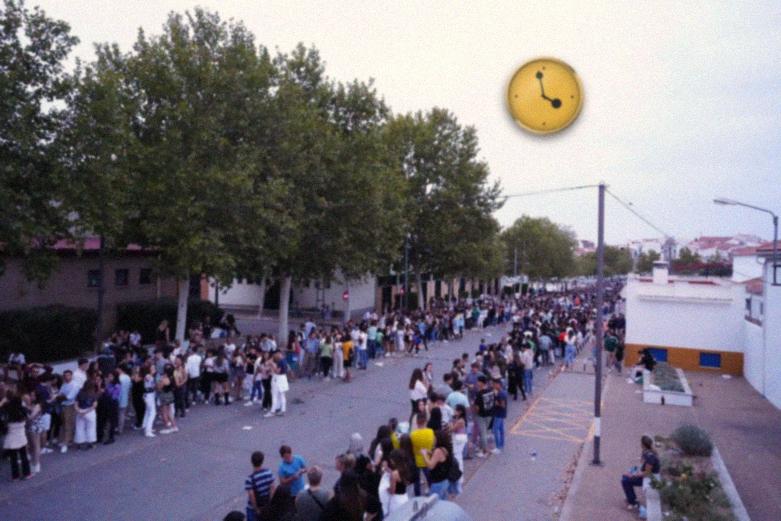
3:58
